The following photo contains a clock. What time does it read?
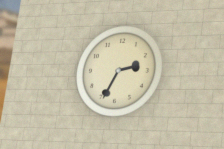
2:34
